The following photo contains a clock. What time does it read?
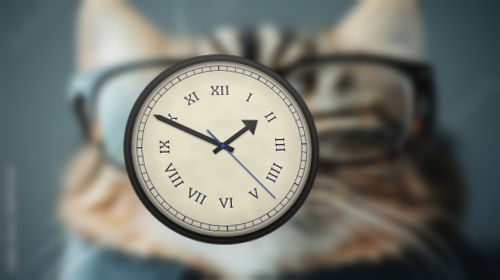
1:49:23
